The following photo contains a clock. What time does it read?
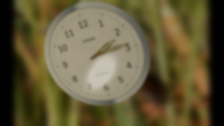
2:14
